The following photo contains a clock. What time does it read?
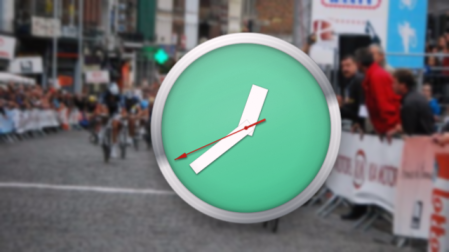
12:38:41
